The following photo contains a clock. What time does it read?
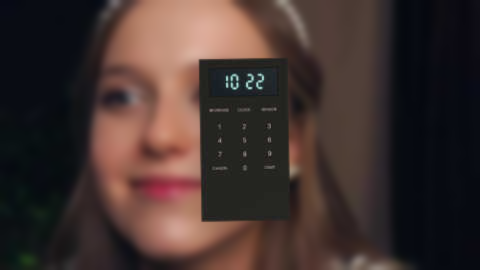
10:22
